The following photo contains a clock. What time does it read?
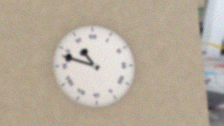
10:48
